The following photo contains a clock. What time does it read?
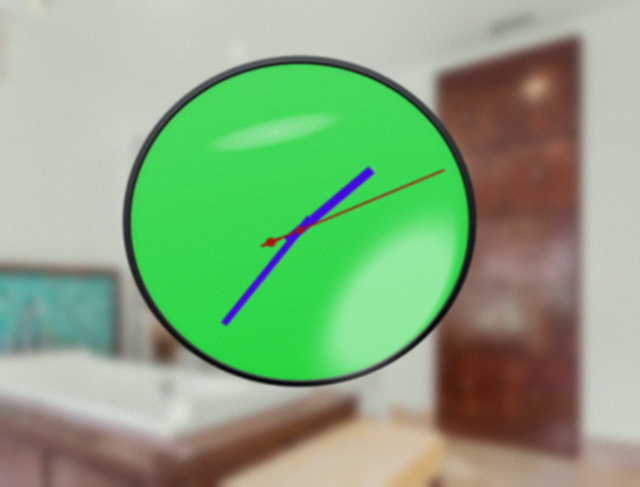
1:36:11
